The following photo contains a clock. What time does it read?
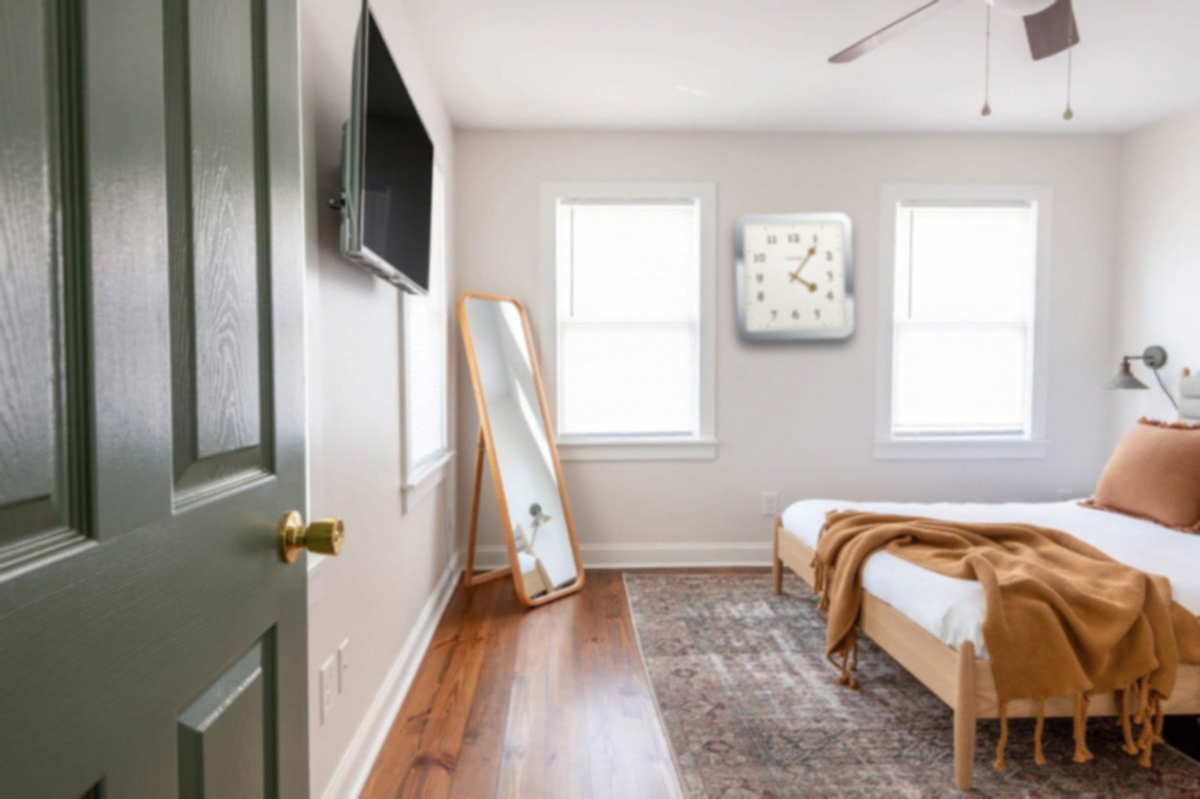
4:06
